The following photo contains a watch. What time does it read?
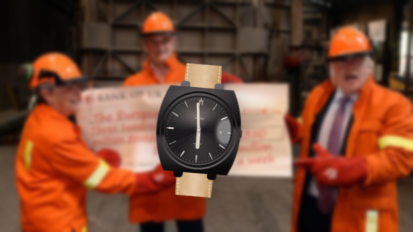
5:59
